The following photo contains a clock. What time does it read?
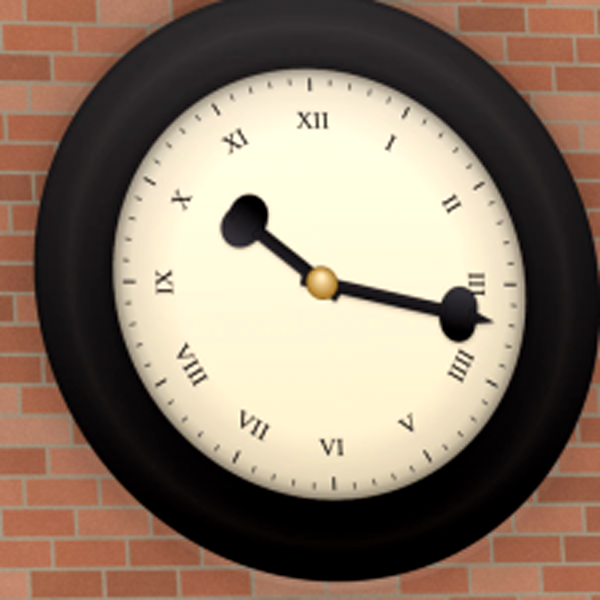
10:17
